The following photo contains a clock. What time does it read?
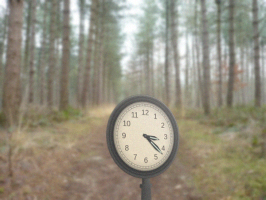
3:22
